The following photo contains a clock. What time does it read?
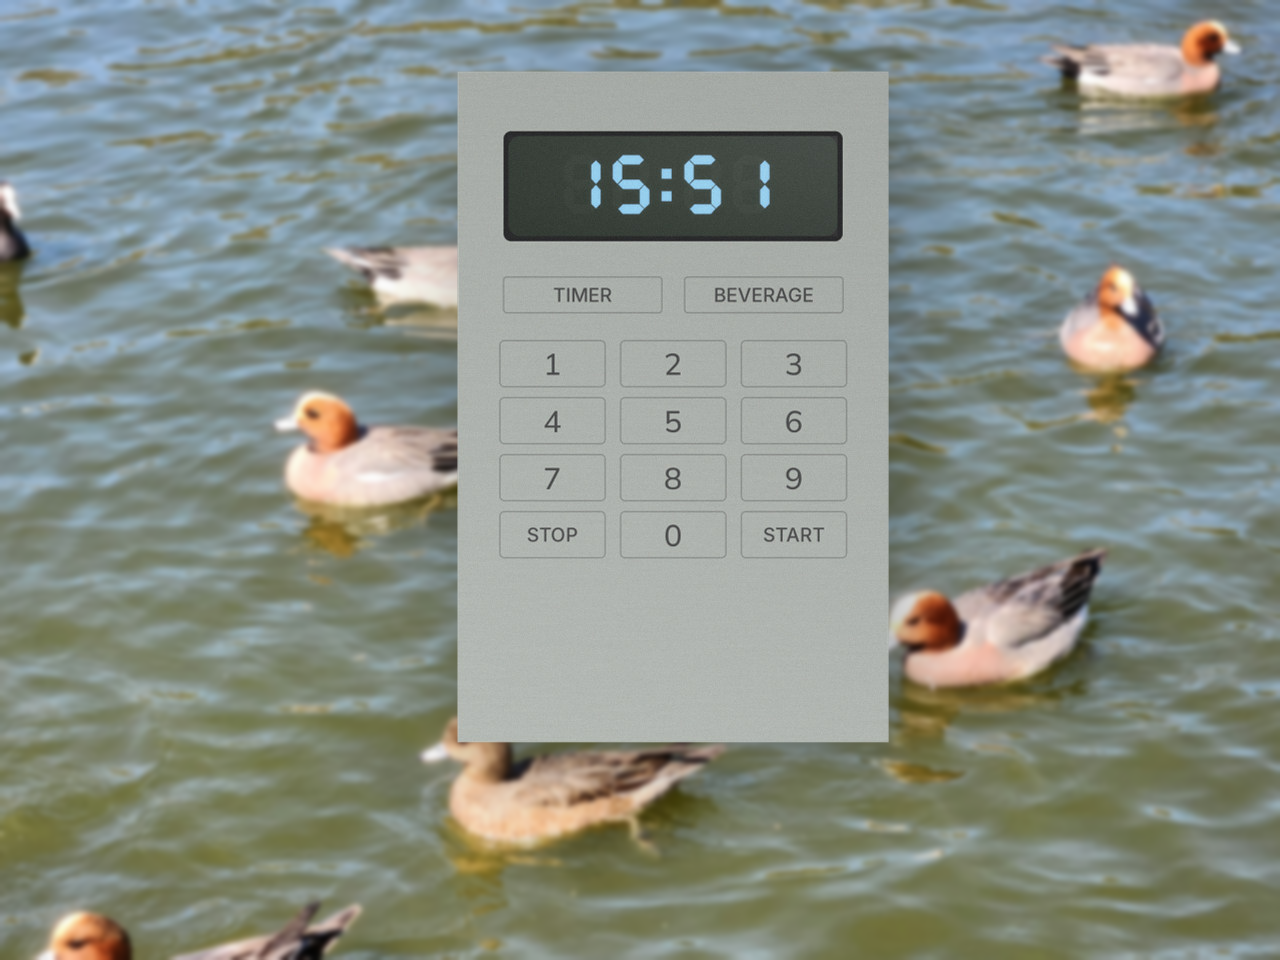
15:51
